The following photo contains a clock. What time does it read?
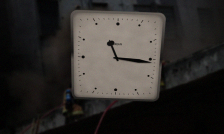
11:16
